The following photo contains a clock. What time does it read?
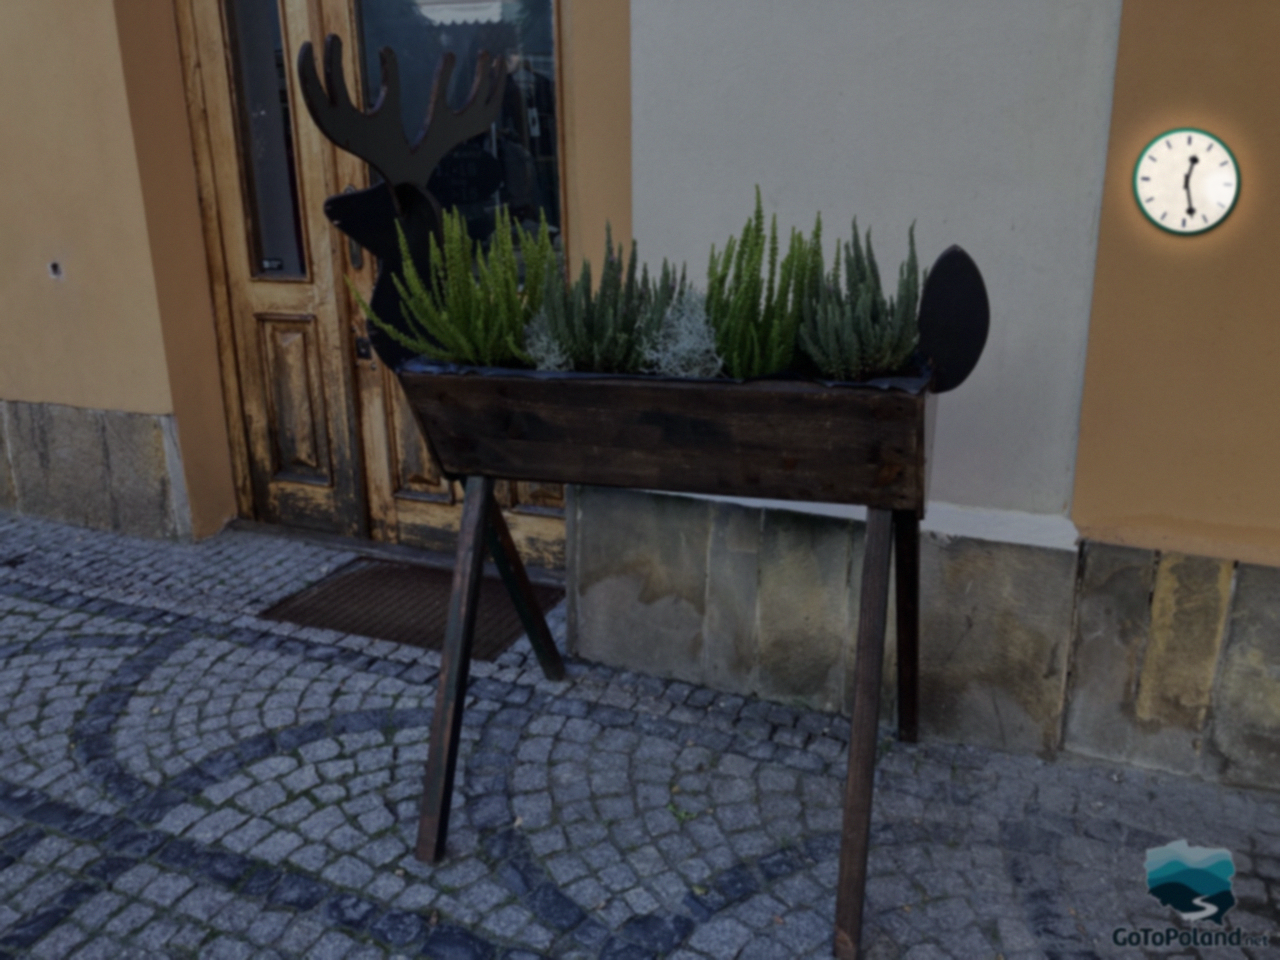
12:28
